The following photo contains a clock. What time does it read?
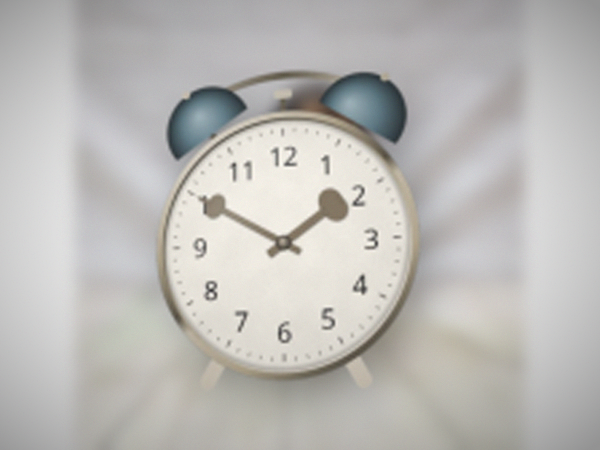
1:50
